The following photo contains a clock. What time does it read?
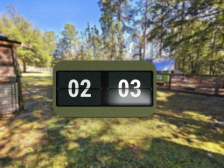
2:03
